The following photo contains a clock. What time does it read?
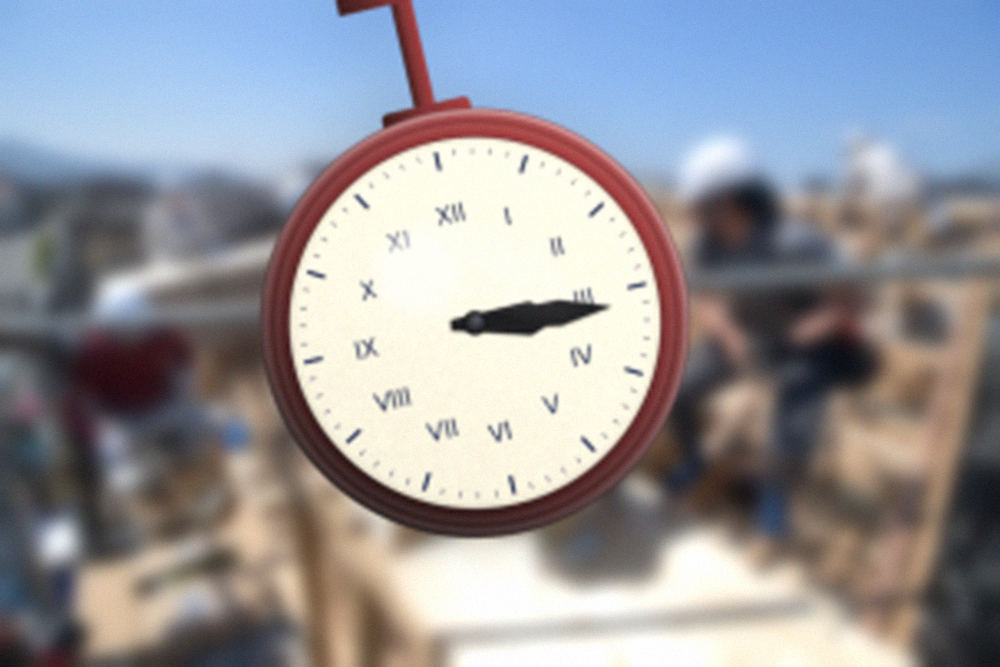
3:16
